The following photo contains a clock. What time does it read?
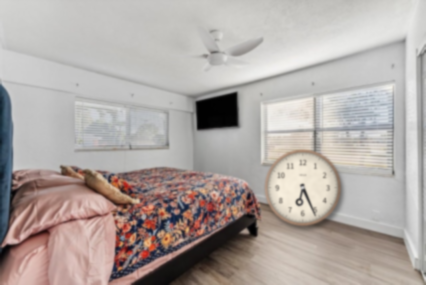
6:26
